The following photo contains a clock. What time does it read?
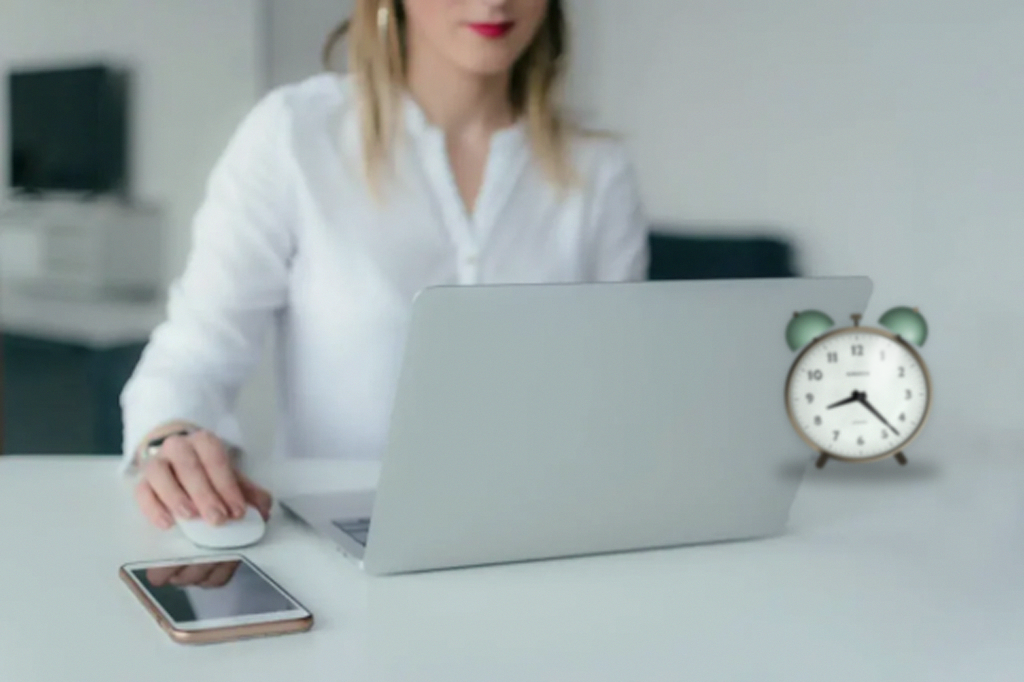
8:23
